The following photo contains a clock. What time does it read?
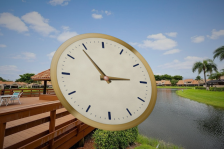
2:54
